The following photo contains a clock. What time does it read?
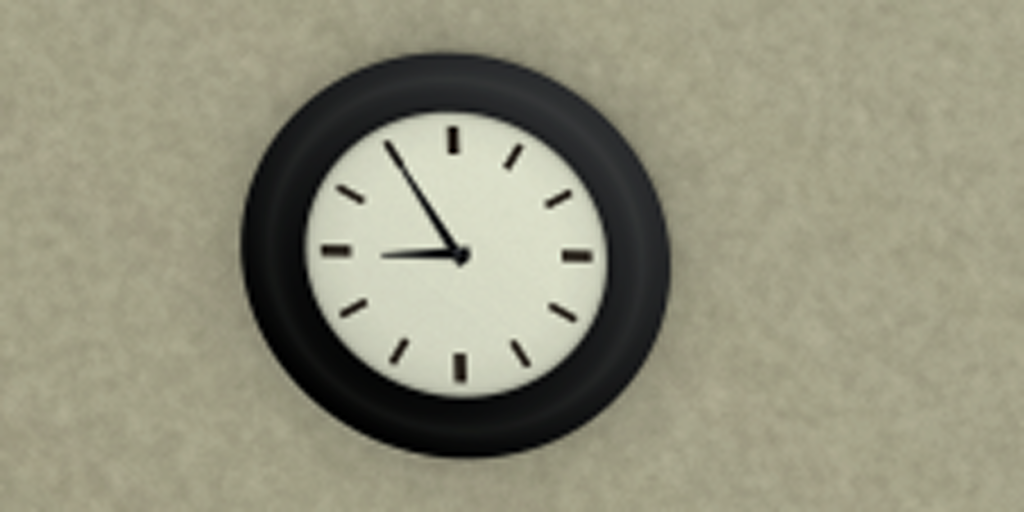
8:55
